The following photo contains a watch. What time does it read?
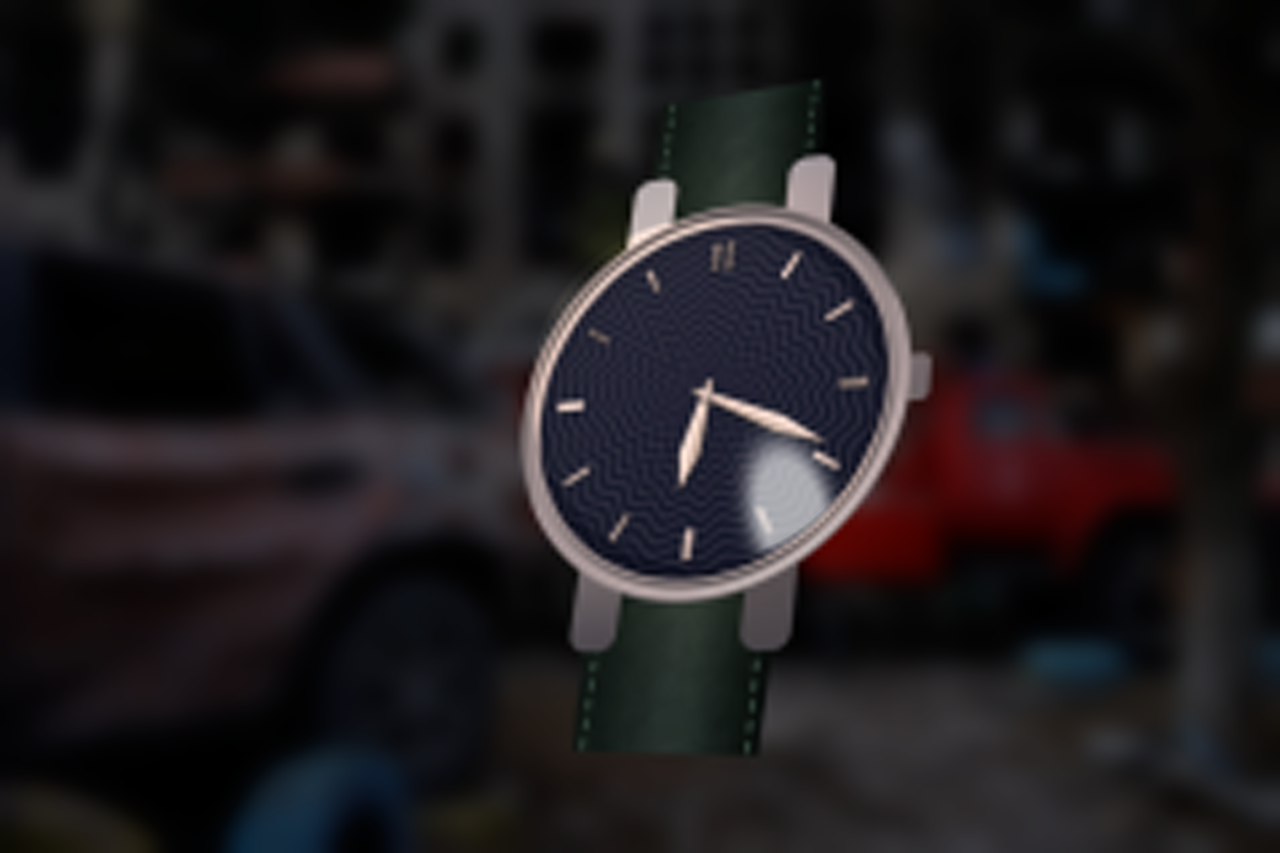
6:19
